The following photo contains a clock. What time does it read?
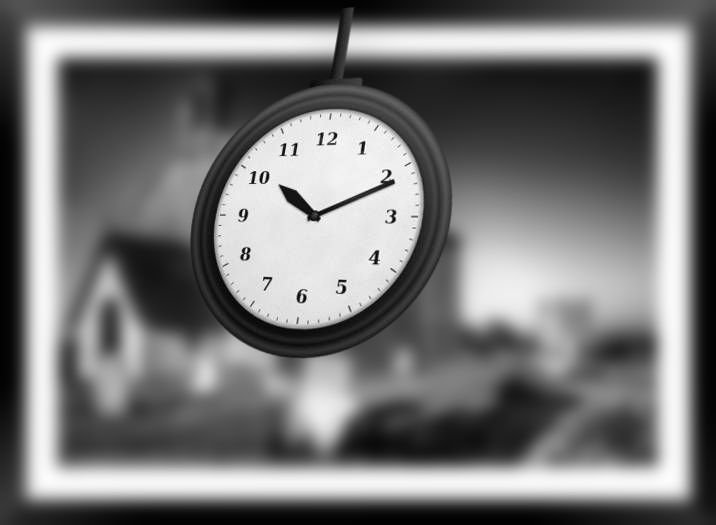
10:11
